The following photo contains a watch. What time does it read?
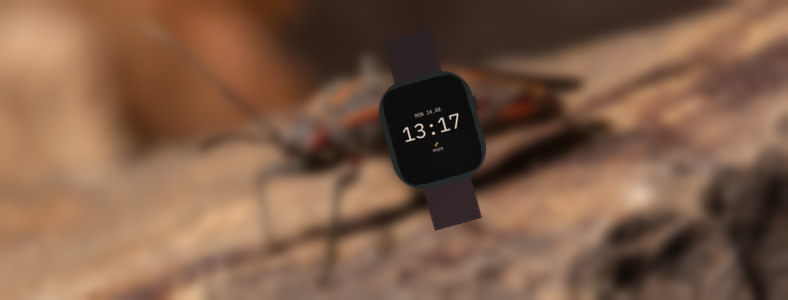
13:17
